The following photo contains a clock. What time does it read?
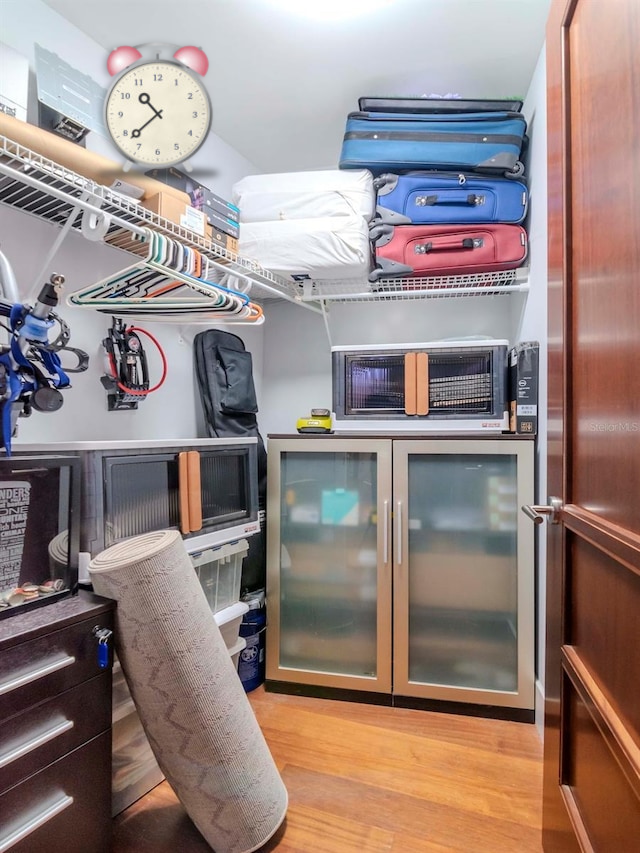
10:38
